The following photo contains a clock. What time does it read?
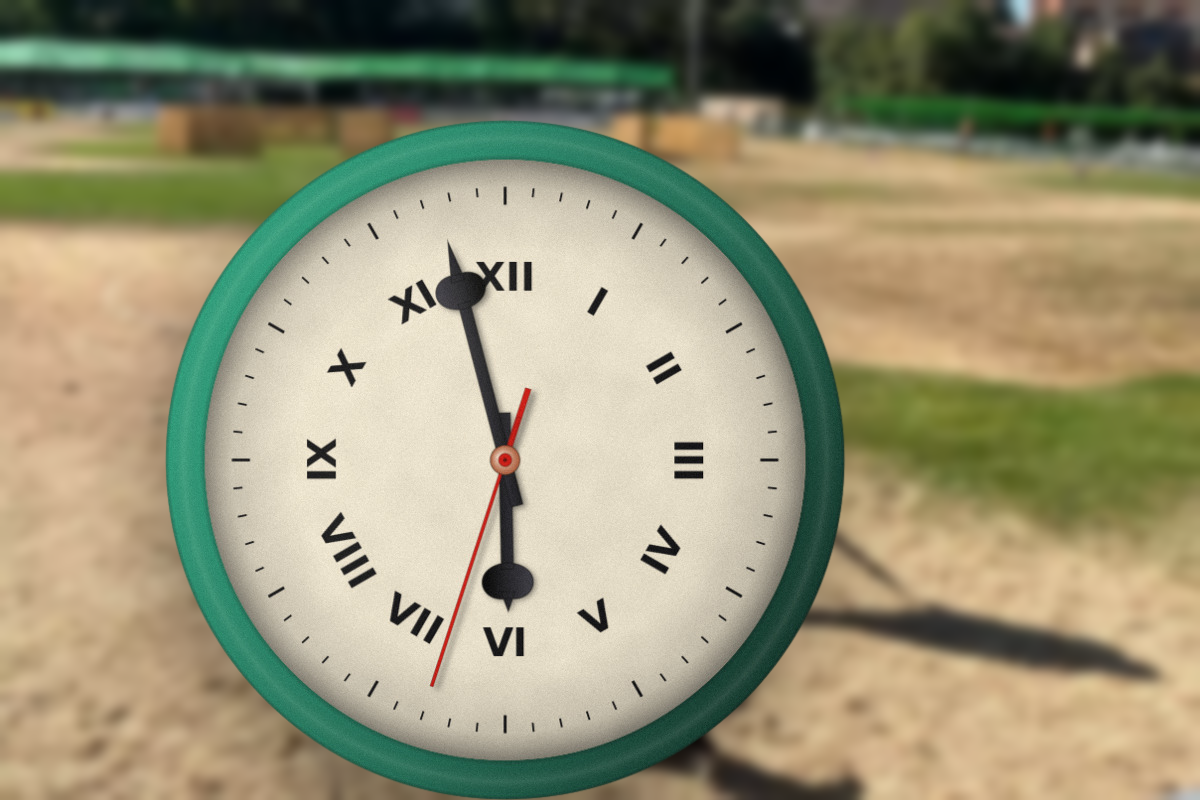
5:57:33
